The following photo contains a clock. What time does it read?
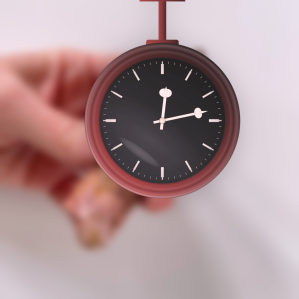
12:13
